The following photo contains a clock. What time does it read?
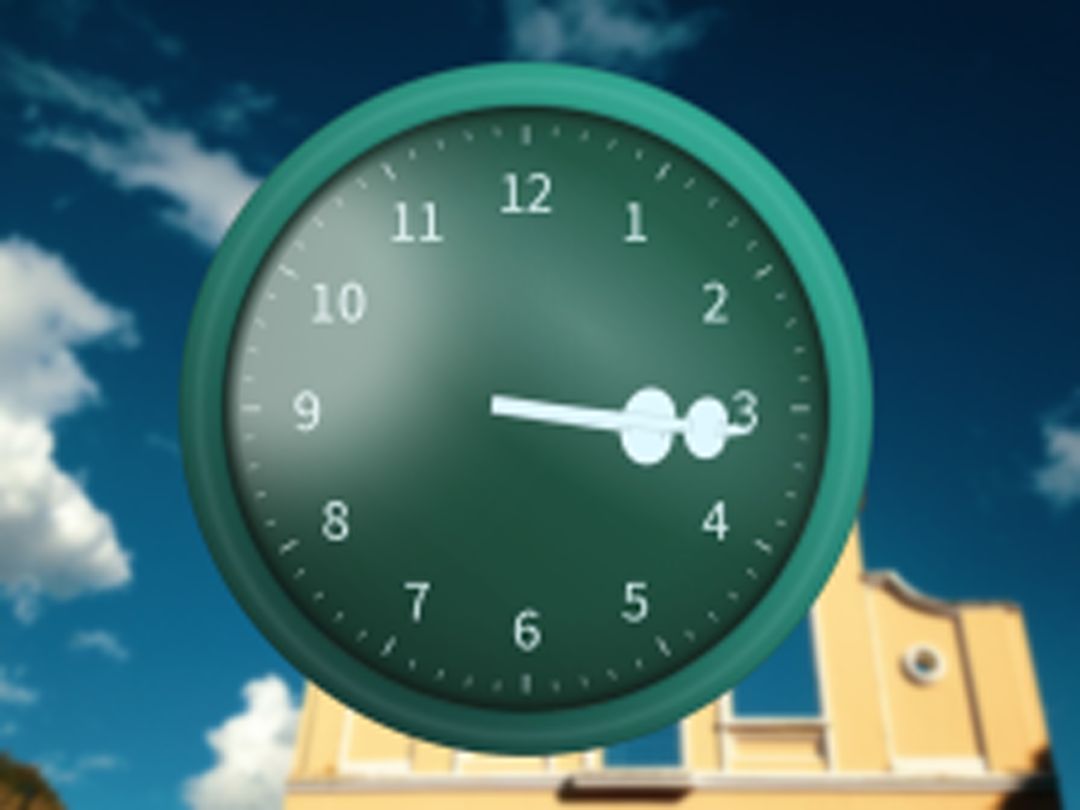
3:16
